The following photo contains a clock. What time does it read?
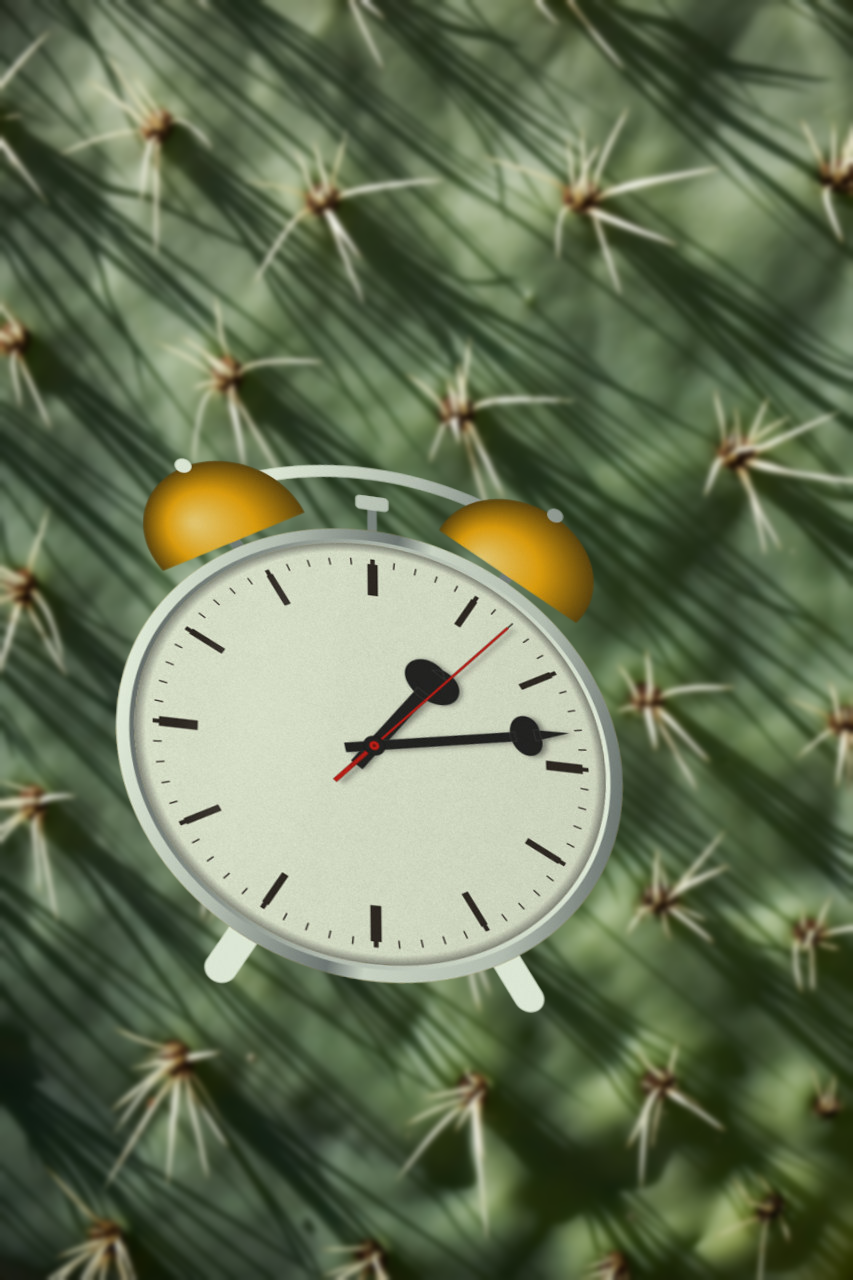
1:13:07
